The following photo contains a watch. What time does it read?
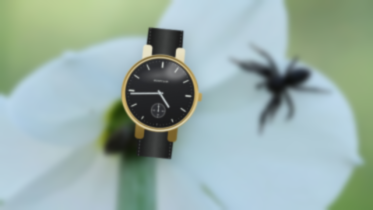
4:44
